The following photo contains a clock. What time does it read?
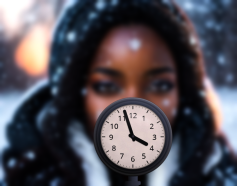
3:57
